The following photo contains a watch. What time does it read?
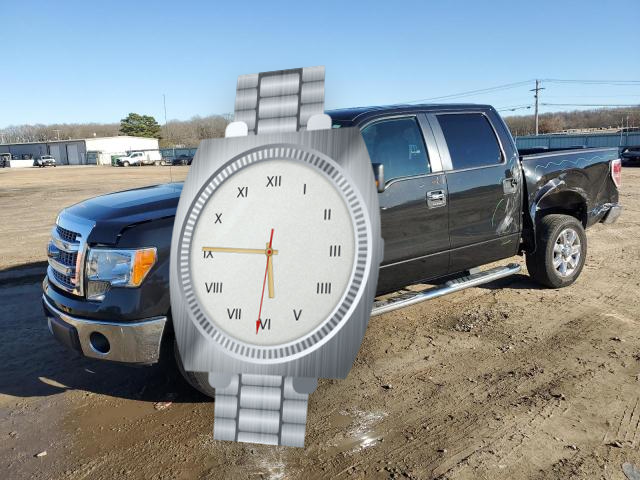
5:45:31
